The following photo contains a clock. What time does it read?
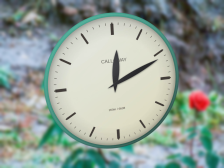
12:11
